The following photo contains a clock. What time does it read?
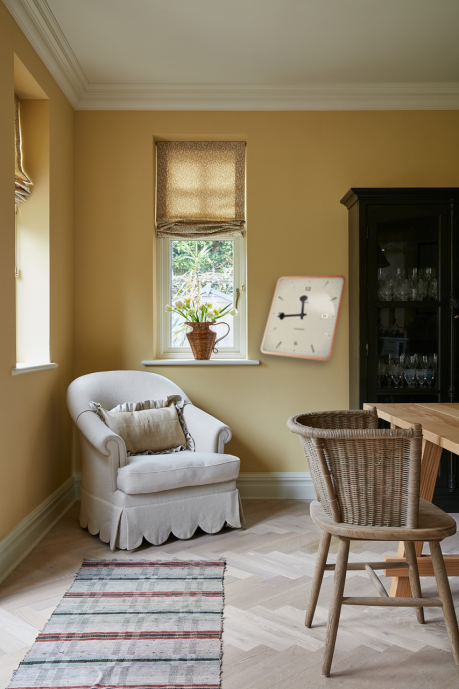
11:44
